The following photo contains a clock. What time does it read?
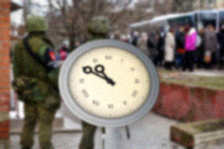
10:50
